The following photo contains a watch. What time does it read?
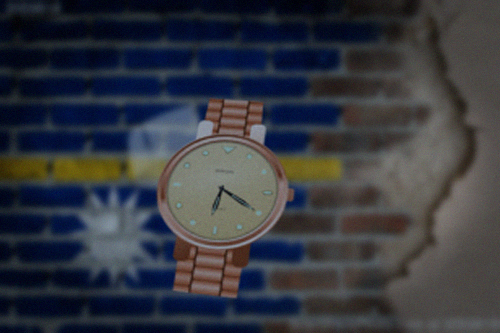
6:20
